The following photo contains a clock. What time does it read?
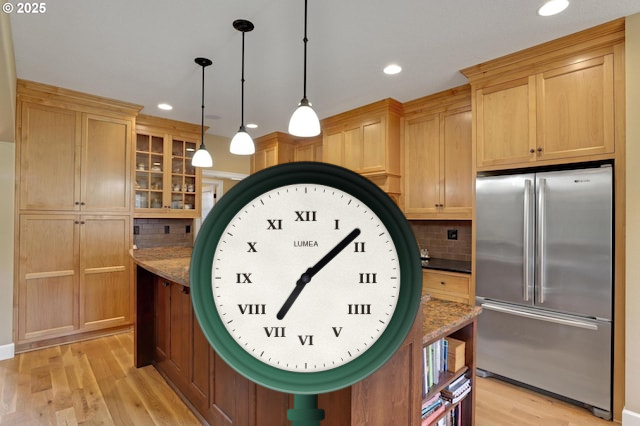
7:08
